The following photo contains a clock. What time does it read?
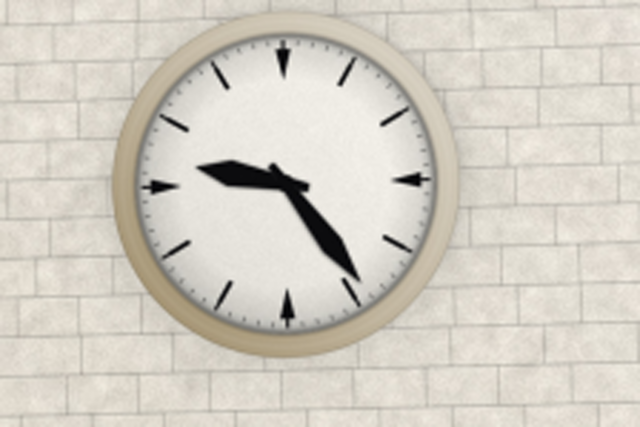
9:24
